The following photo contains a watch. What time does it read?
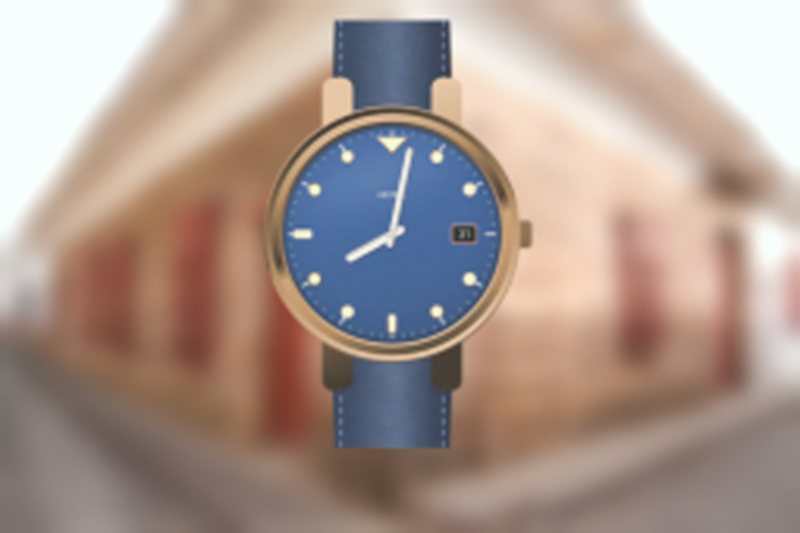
8:02
